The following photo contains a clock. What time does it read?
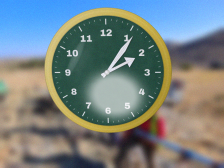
2:06
